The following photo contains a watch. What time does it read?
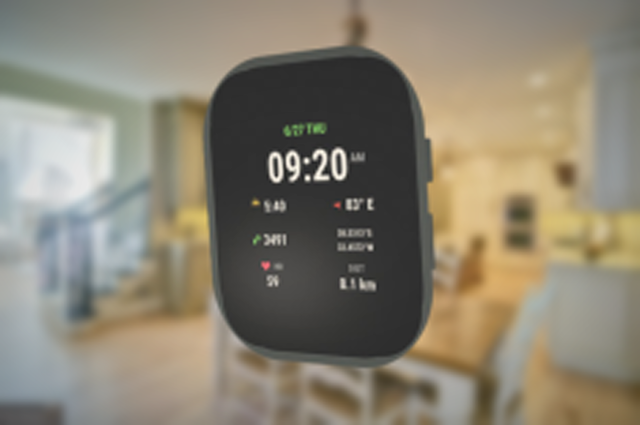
9:20
